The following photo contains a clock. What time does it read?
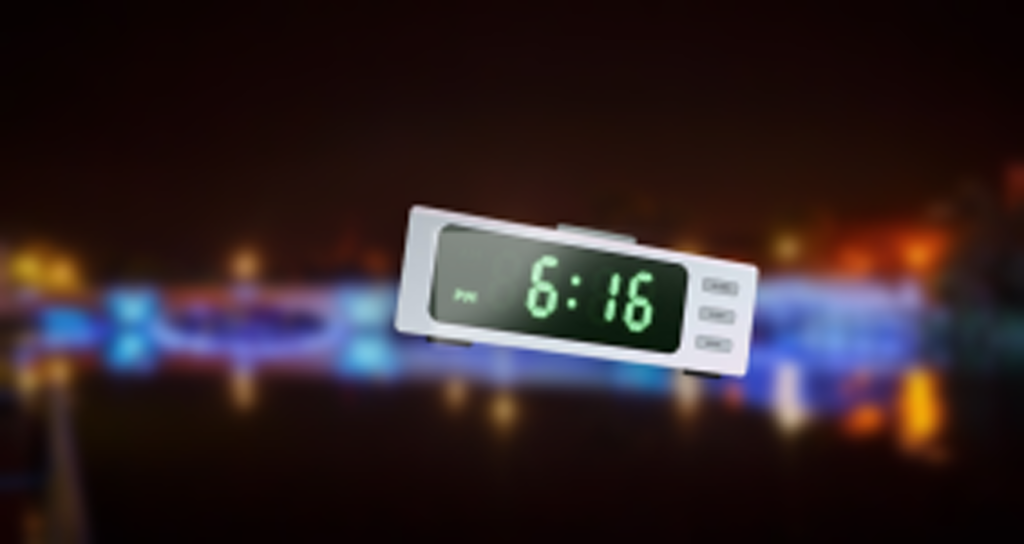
6:16
